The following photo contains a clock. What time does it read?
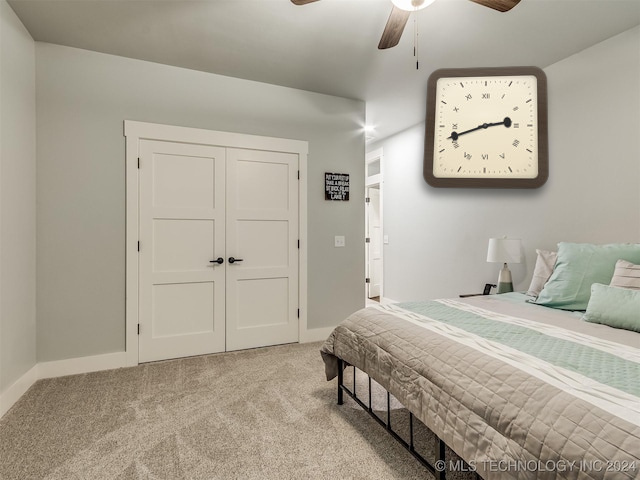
2:42
